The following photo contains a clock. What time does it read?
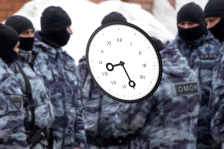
8:26
